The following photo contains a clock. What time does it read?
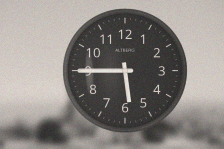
5:45
